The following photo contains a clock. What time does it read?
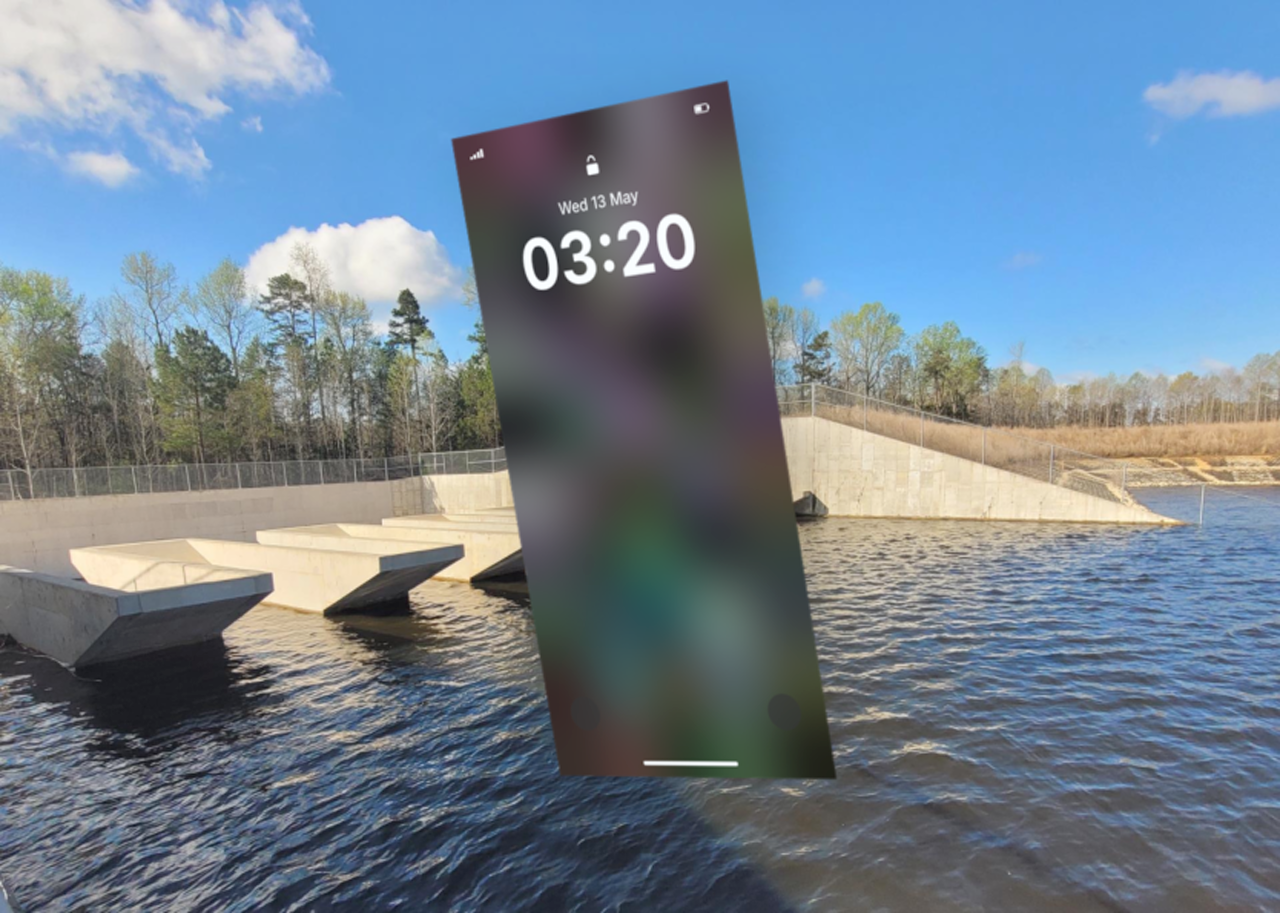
3:20
